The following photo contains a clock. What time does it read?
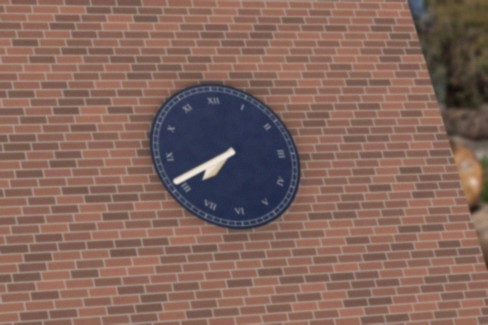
7:41
